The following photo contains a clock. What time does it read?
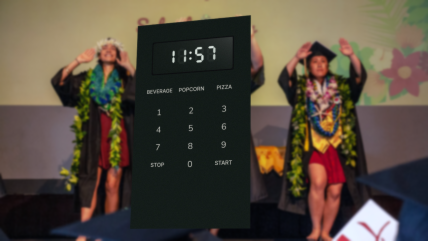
11:57
